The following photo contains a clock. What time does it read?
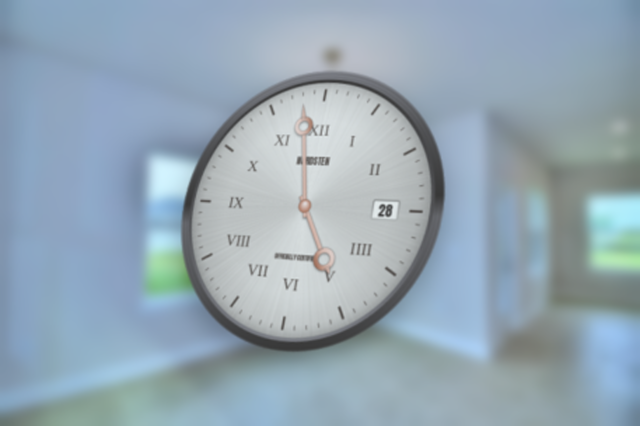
4:58
